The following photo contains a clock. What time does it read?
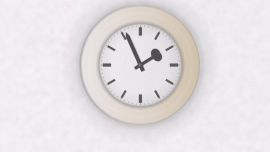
1:56
